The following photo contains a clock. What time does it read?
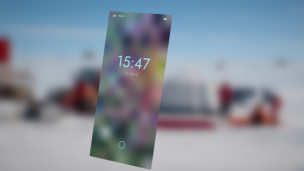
15:47
